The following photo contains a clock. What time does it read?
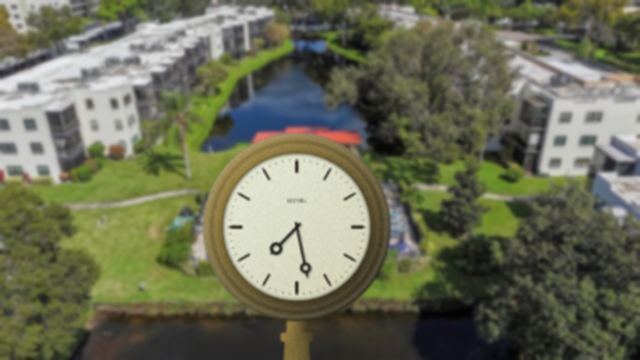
7:28
